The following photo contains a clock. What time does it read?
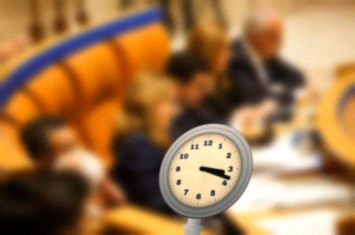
3:18
